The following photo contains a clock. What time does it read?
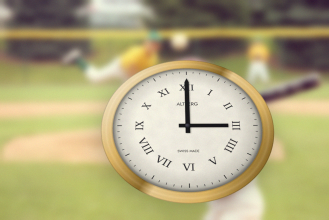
3:00
